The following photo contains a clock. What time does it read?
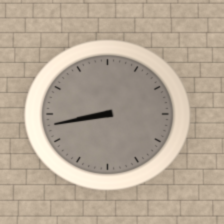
8:43
